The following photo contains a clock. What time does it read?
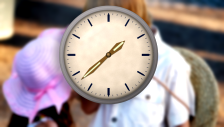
1:38
